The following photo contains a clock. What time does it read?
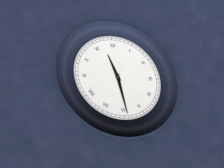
11:29
